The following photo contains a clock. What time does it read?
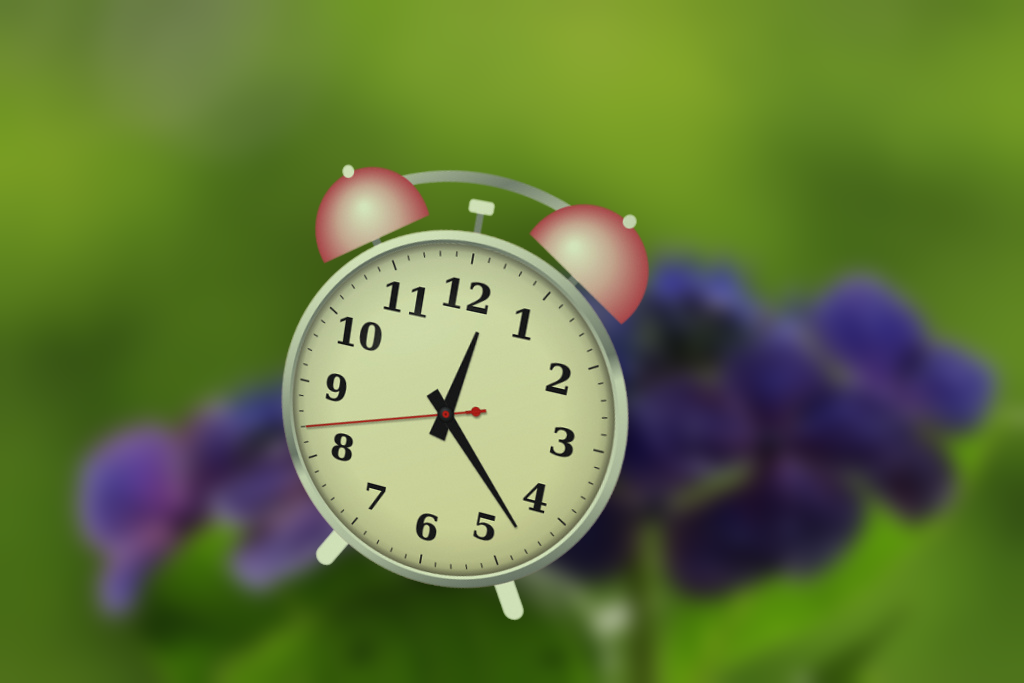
12:22:42
